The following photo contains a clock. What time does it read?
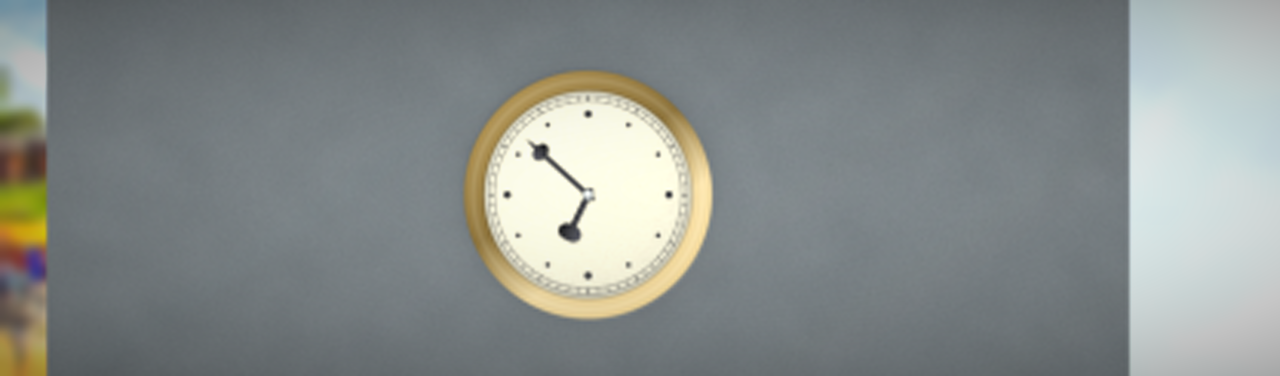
6:52
